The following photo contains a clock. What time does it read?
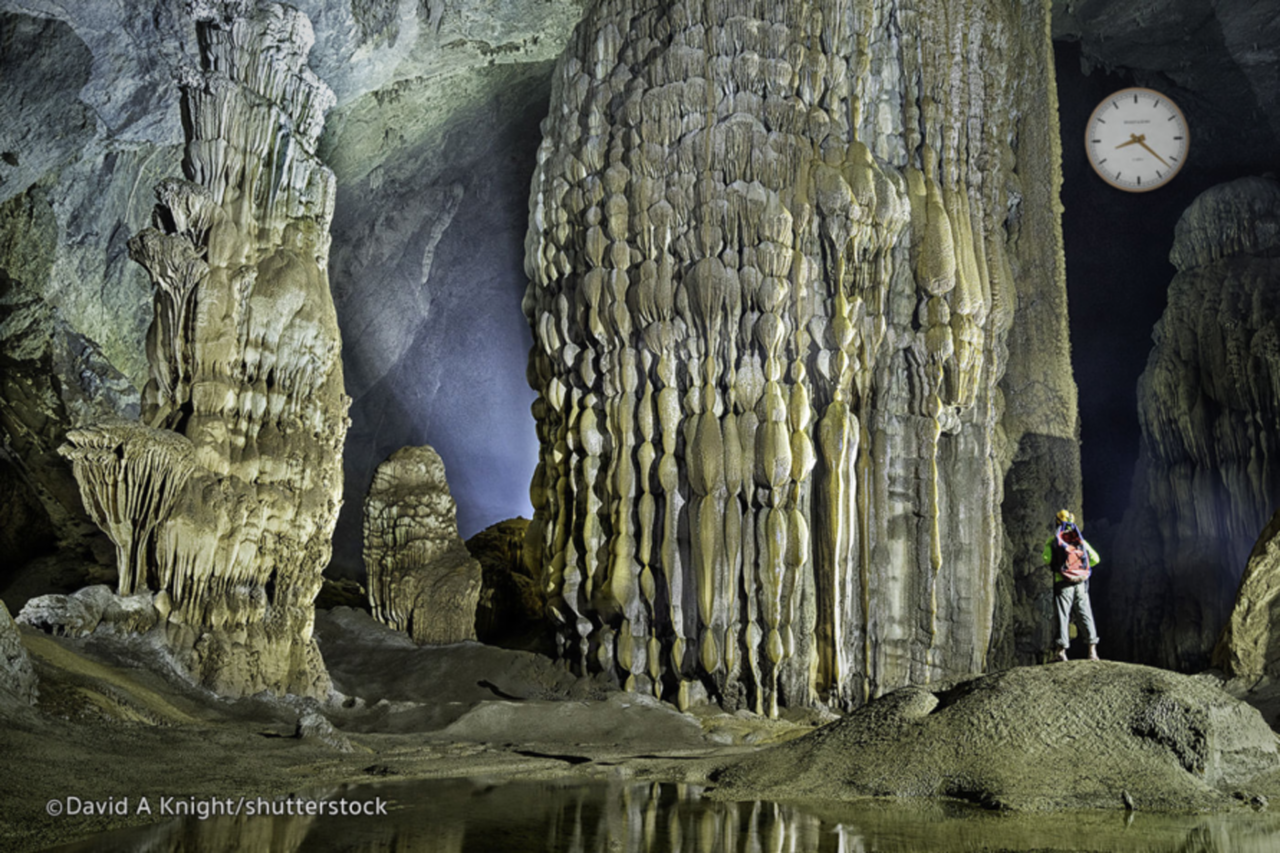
8:22
